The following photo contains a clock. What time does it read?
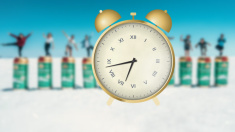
6:43
